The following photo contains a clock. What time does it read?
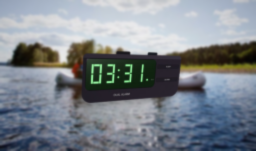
3:31
